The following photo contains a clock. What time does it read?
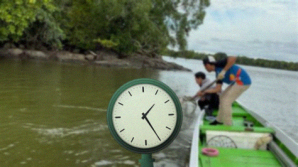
1:25
